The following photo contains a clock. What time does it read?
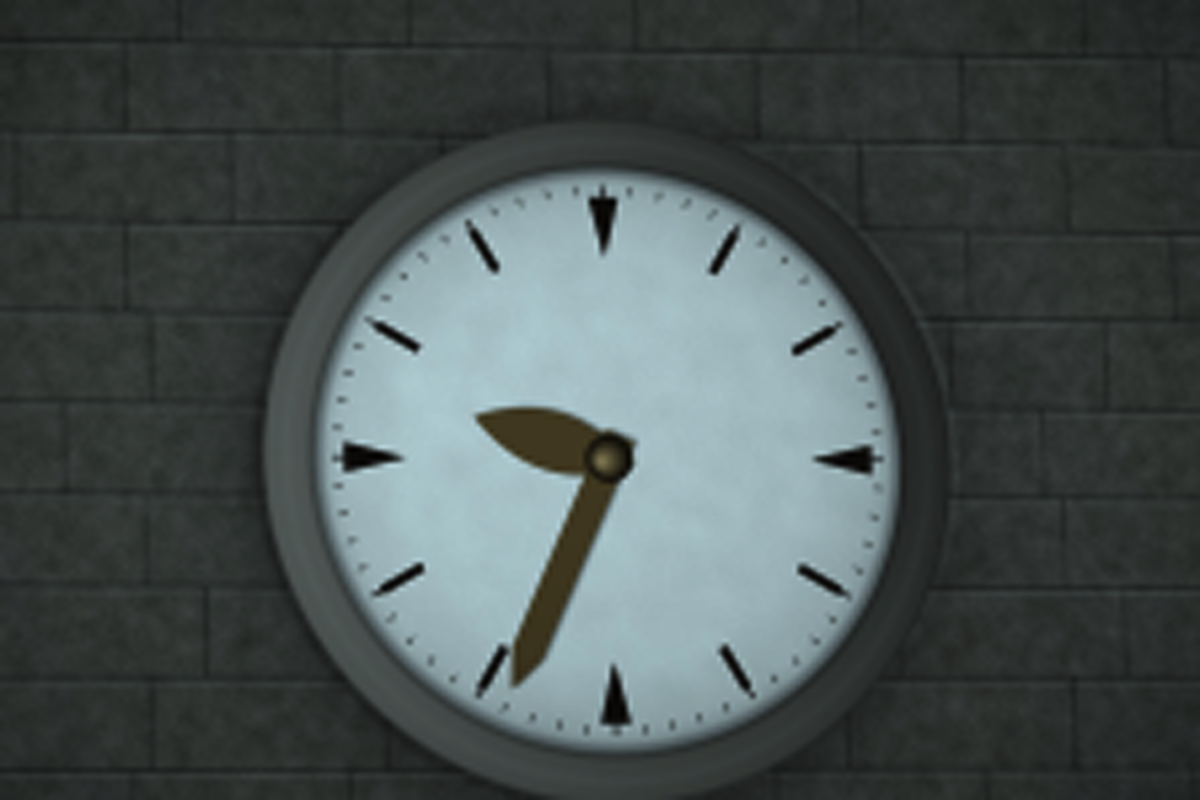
9:34
